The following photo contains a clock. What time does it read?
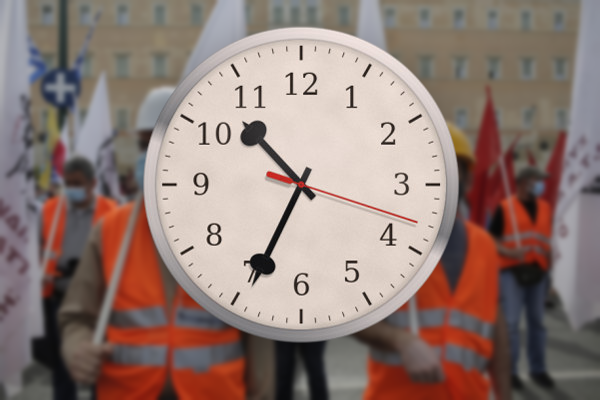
10:34:18
